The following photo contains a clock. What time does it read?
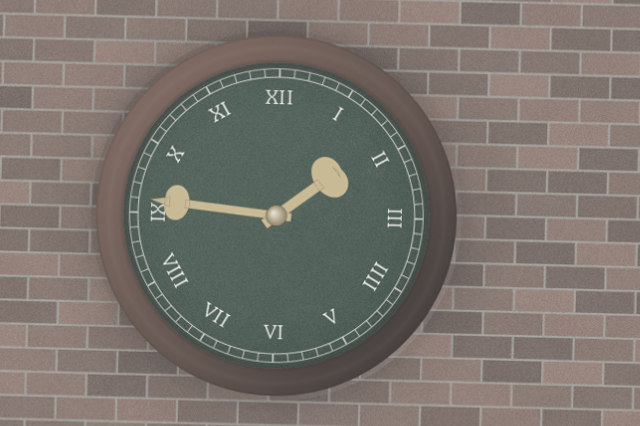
1:46
